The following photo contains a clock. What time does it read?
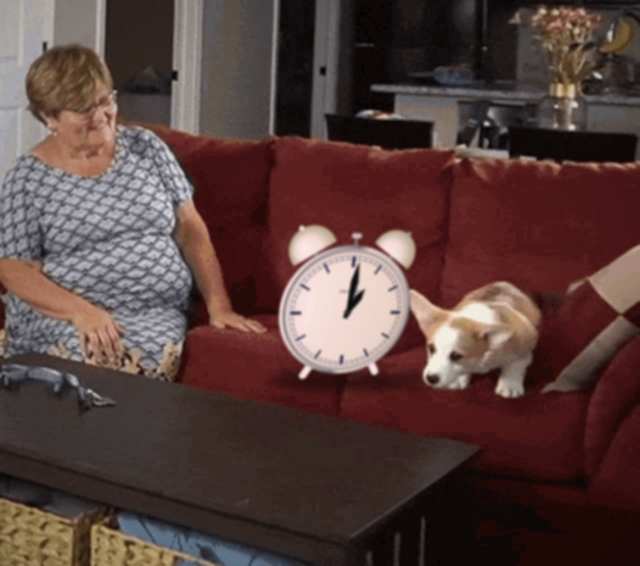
1:01
